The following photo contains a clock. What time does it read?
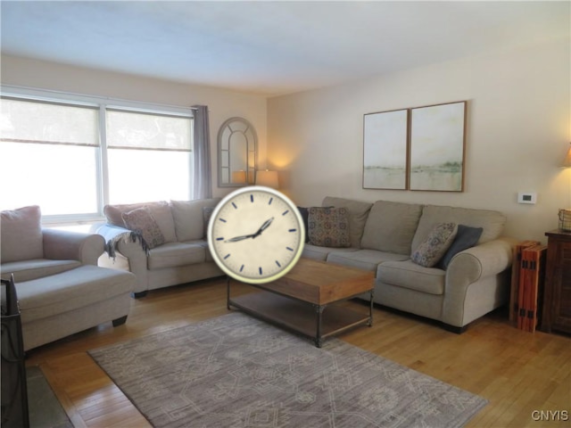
1:44
